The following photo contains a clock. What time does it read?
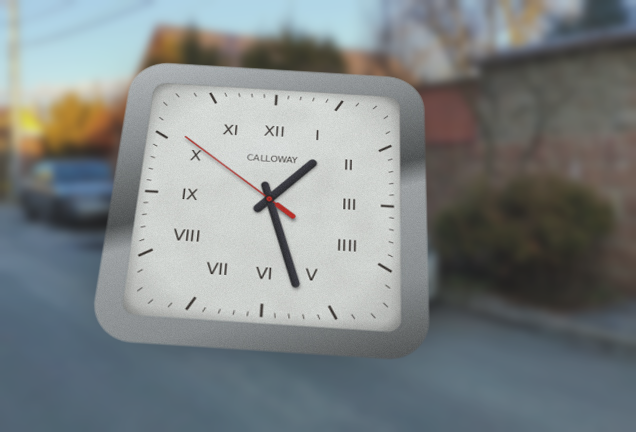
1:26:51
